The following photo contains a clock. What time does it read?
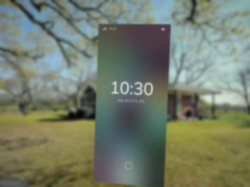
10:30
